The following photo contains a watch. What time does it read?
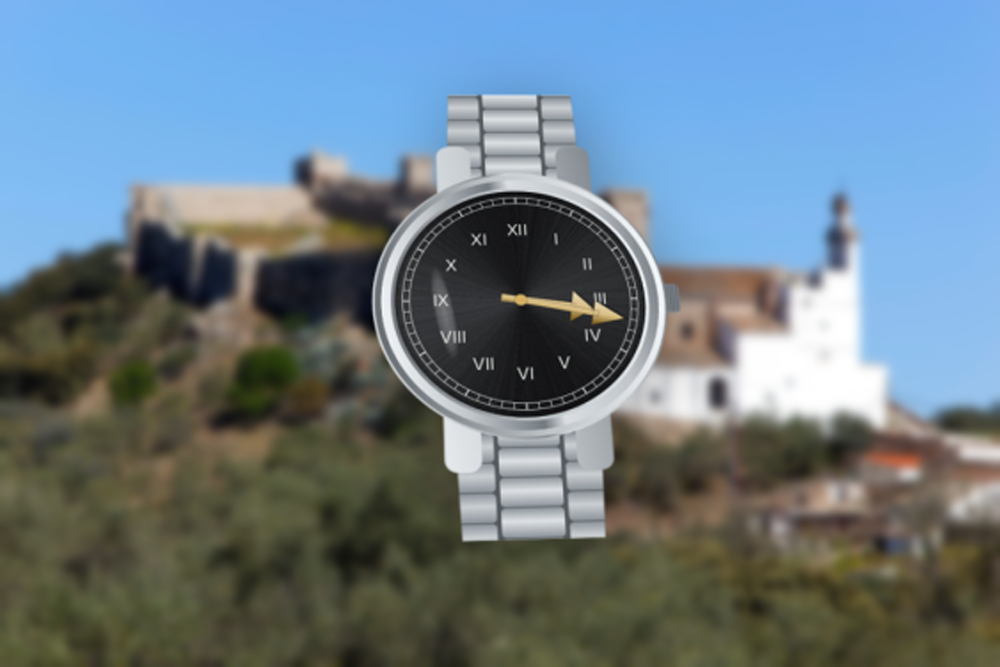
3:17
